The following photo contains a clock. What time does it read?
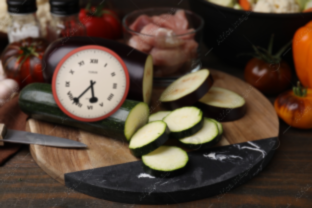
5:37
